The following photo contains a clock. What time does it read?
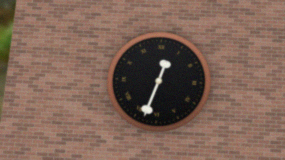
12:33
